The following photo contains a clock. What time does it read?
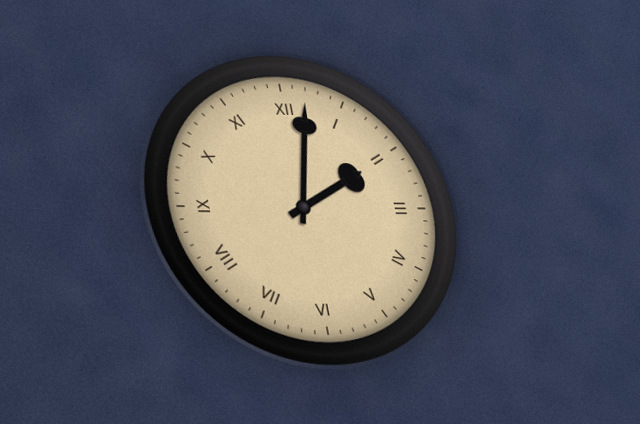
2:02
